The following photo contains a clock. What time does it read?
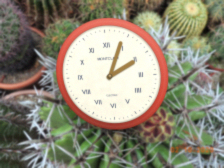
2:04
